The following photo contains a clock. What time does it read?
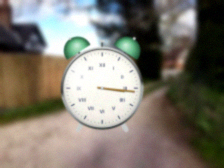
3:16
